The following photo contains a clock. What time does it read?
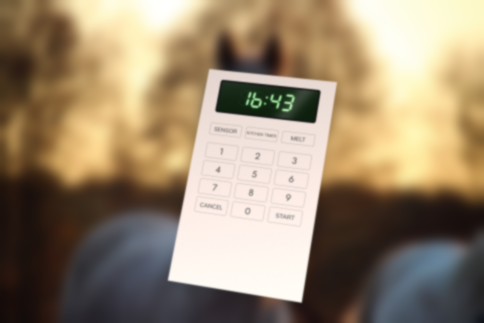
16:43
